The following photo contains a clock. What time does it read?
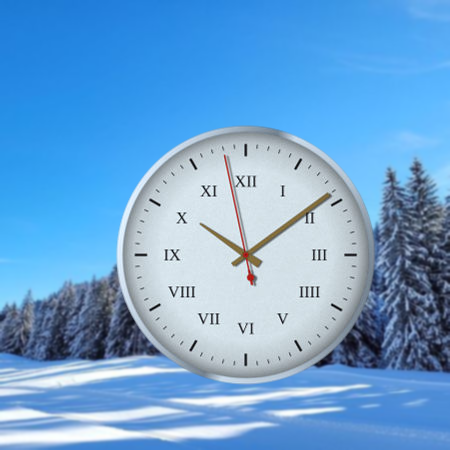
10:08:58
